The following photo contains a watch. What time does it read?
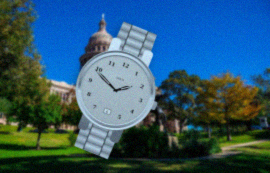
1:49
